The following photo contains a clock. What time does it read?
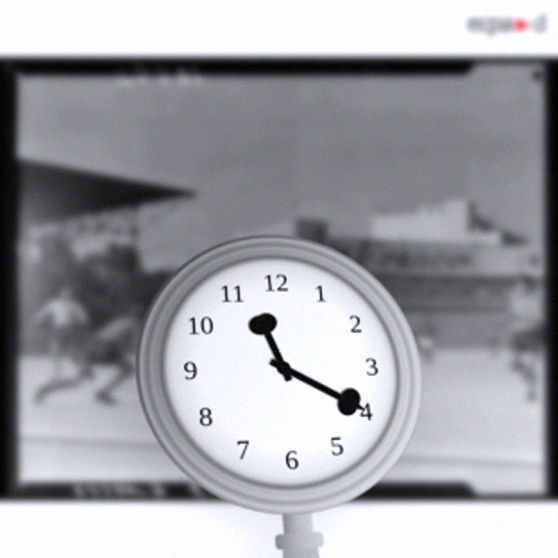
11:20
